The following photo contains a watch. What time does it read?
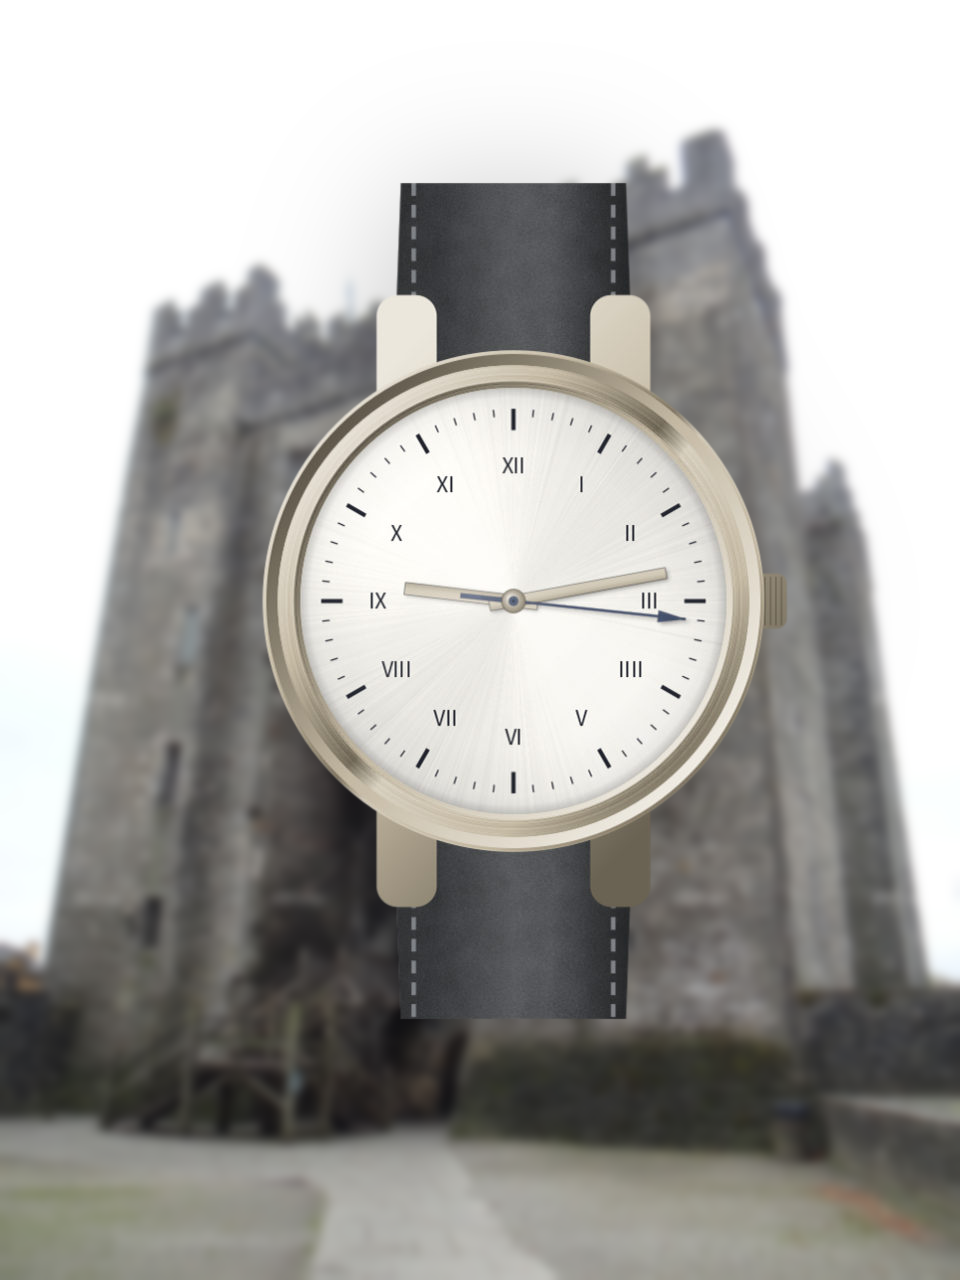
9:13:16
